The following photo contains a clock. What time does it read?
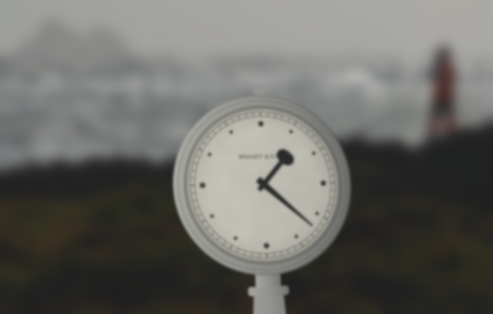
1:22
